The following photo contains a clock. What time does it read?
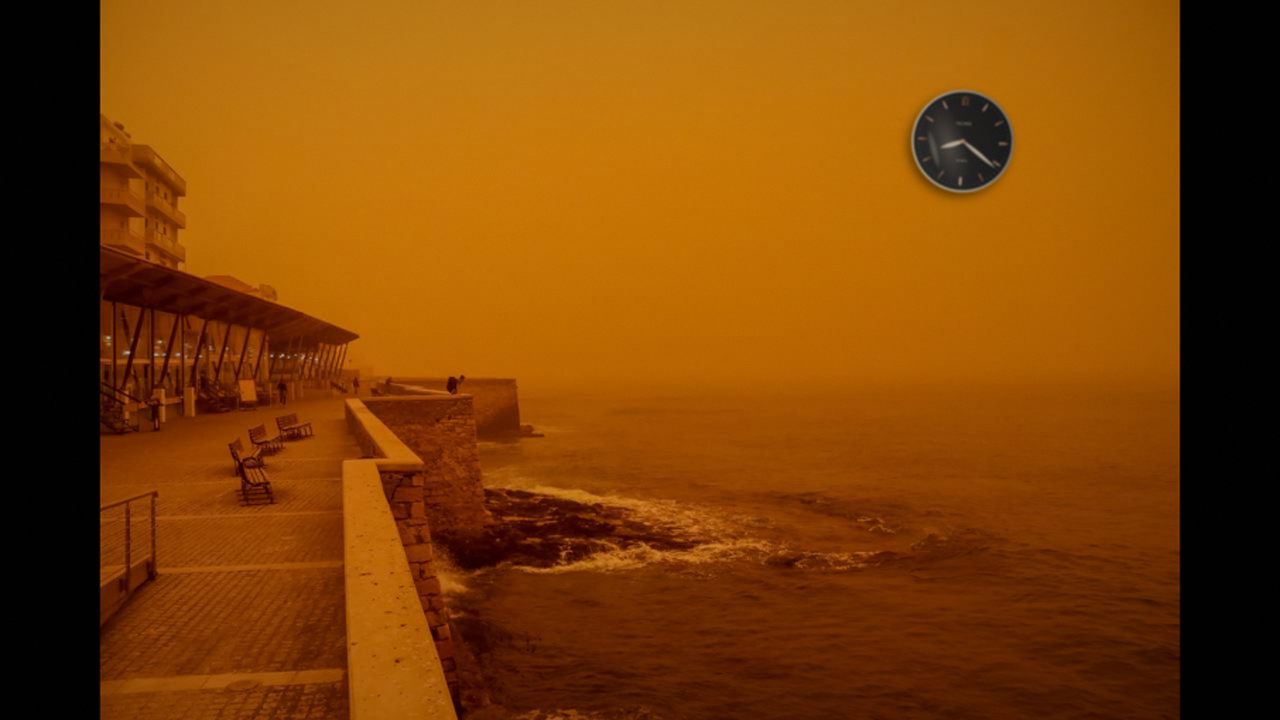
8:21
